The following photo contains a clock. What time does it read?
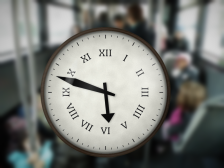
5:48
